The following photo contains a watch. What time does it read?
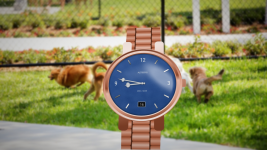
8:47
